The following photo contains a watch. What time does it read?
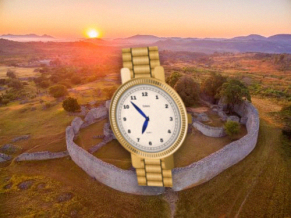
6:53
